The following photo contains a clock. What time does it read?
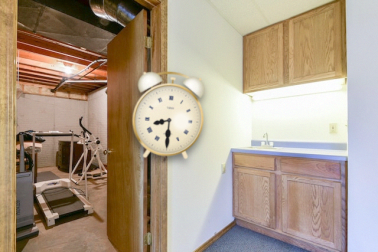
8:30
